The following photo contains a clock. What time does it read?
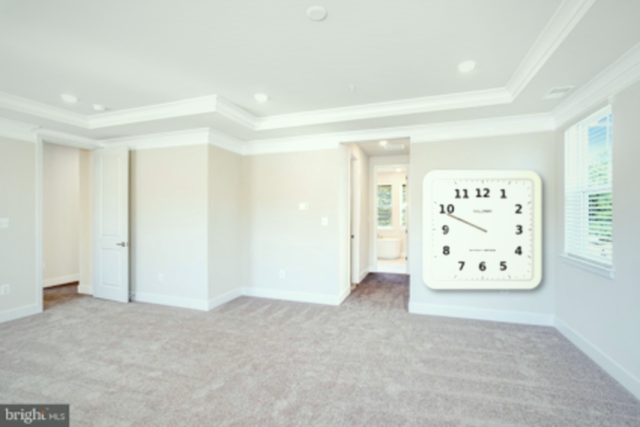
9:49
